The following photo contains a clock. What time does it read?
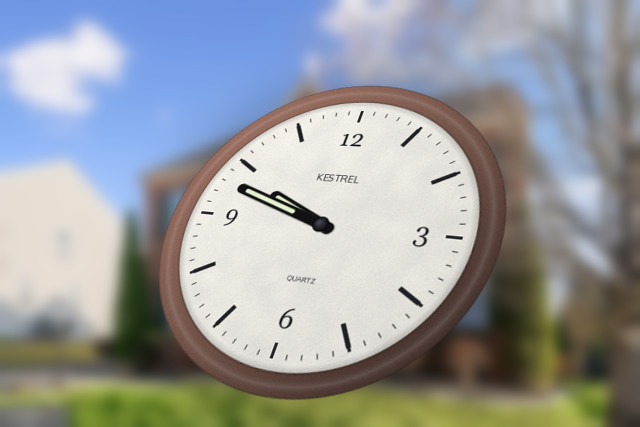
9:48
